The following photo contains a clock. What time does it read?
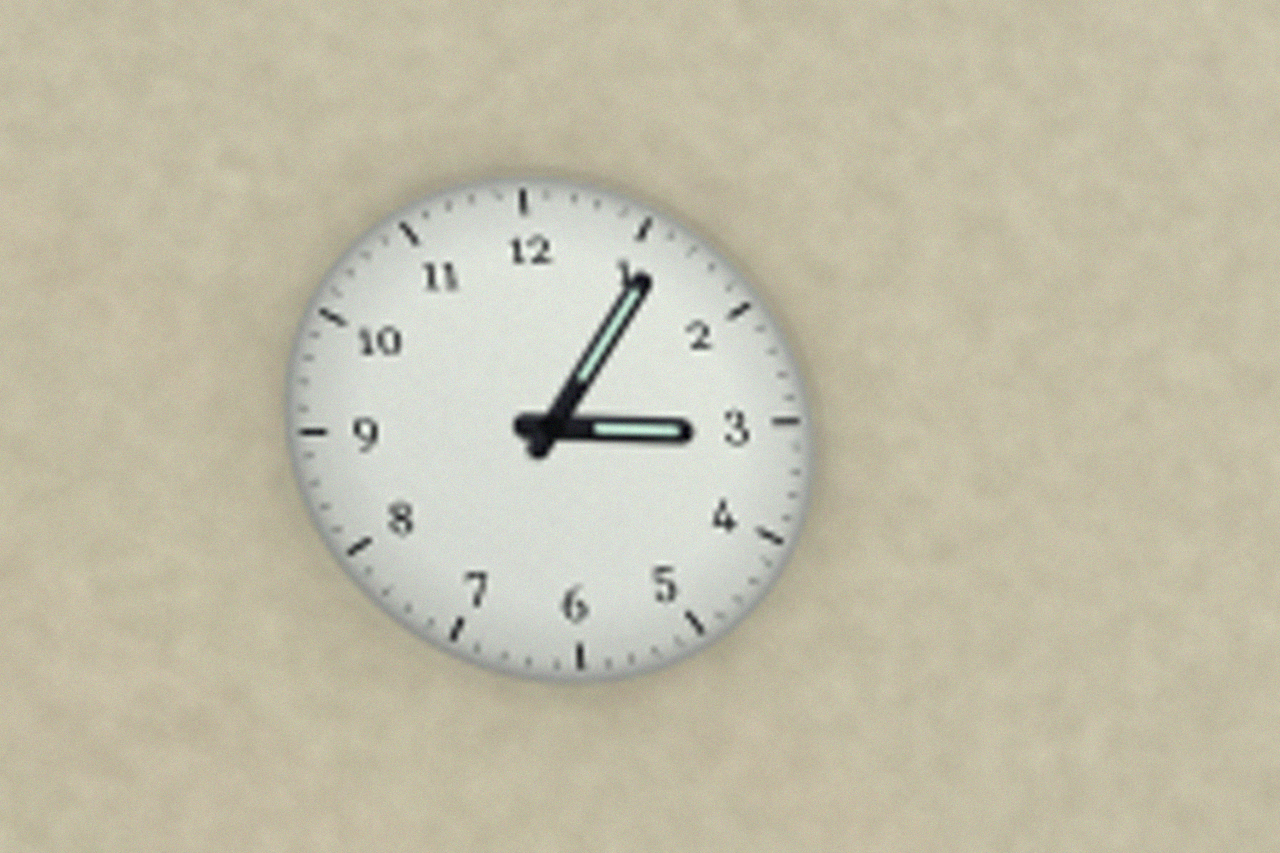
3:06
